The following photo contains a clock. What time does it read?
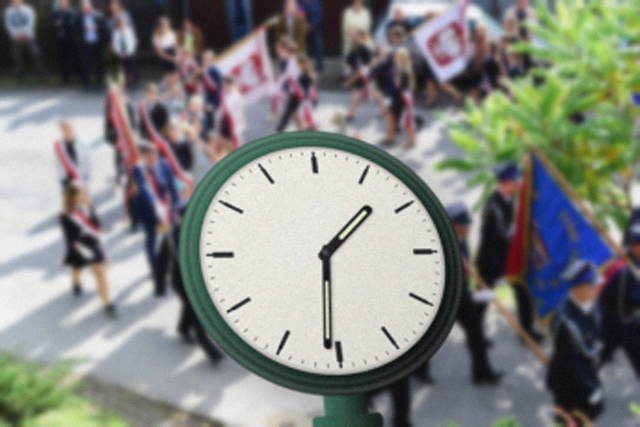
1:31
